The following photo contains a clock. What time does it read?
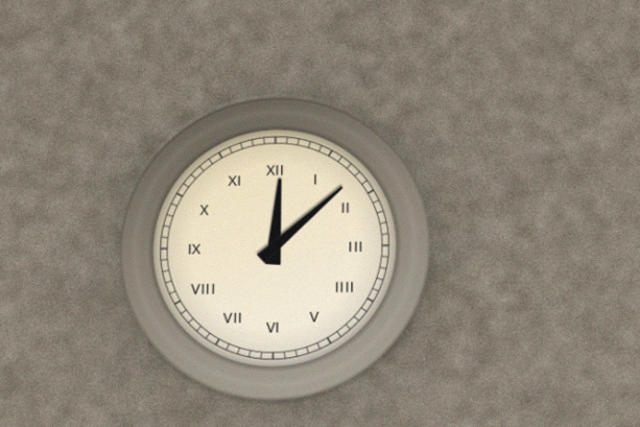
12:08
